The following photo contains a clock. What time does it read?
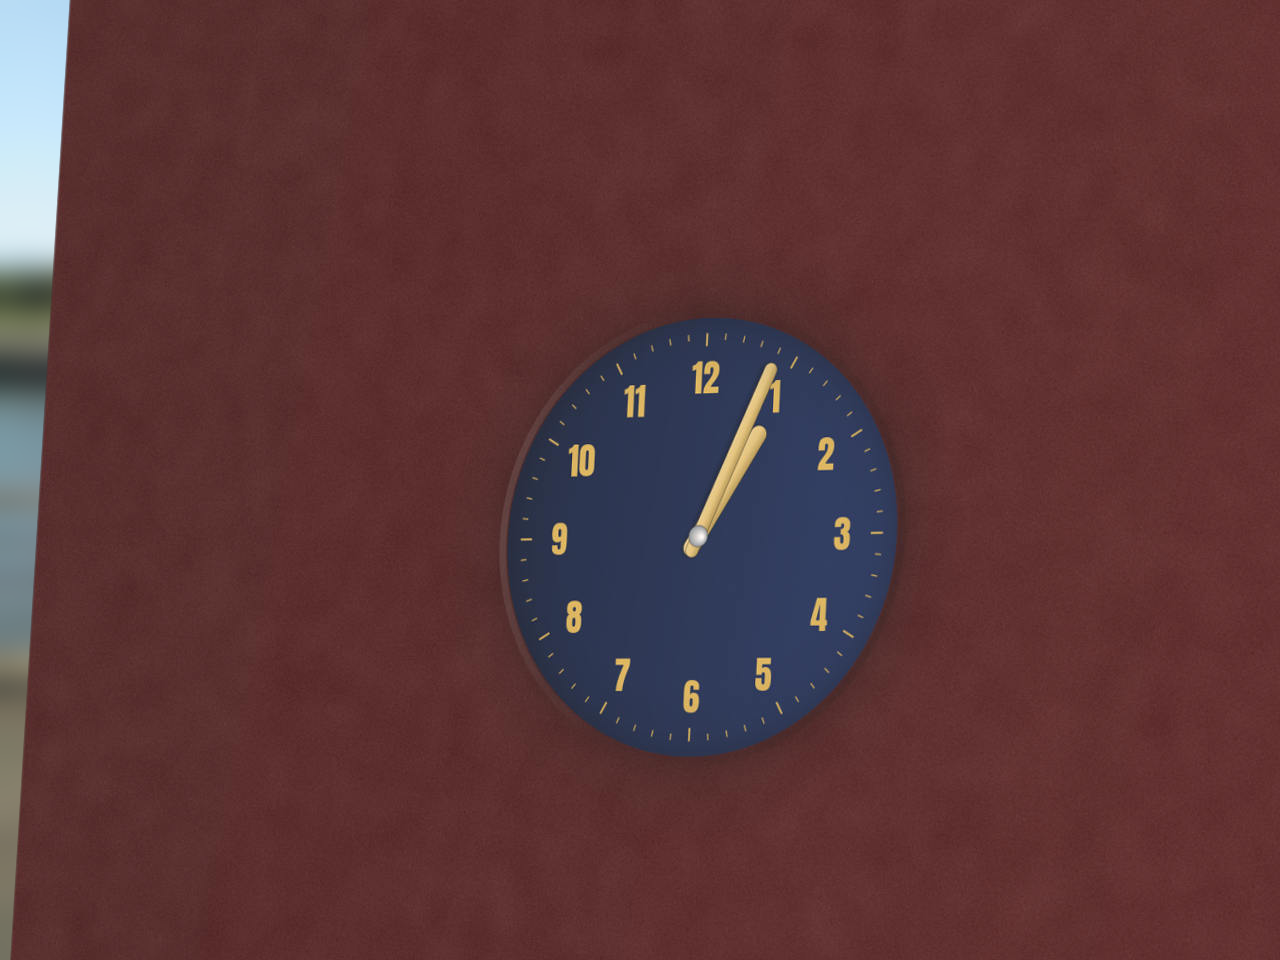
1:04
